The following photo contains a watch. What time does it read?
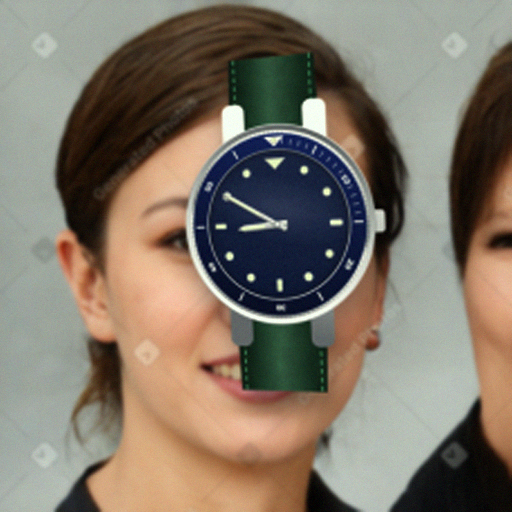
8:50
